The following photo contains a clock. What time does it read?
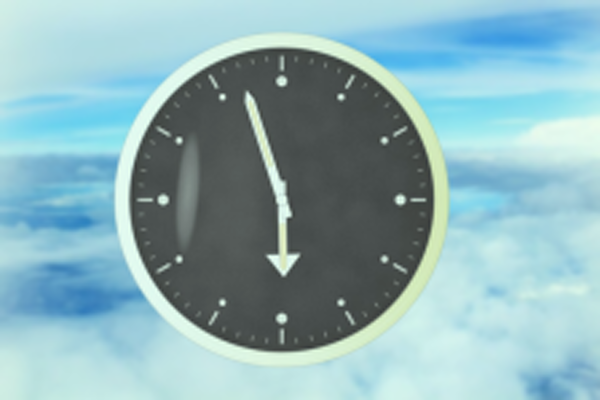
5:57
